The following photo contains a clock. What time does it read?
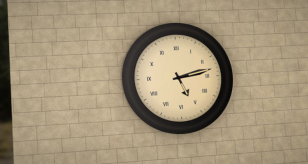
5:13
